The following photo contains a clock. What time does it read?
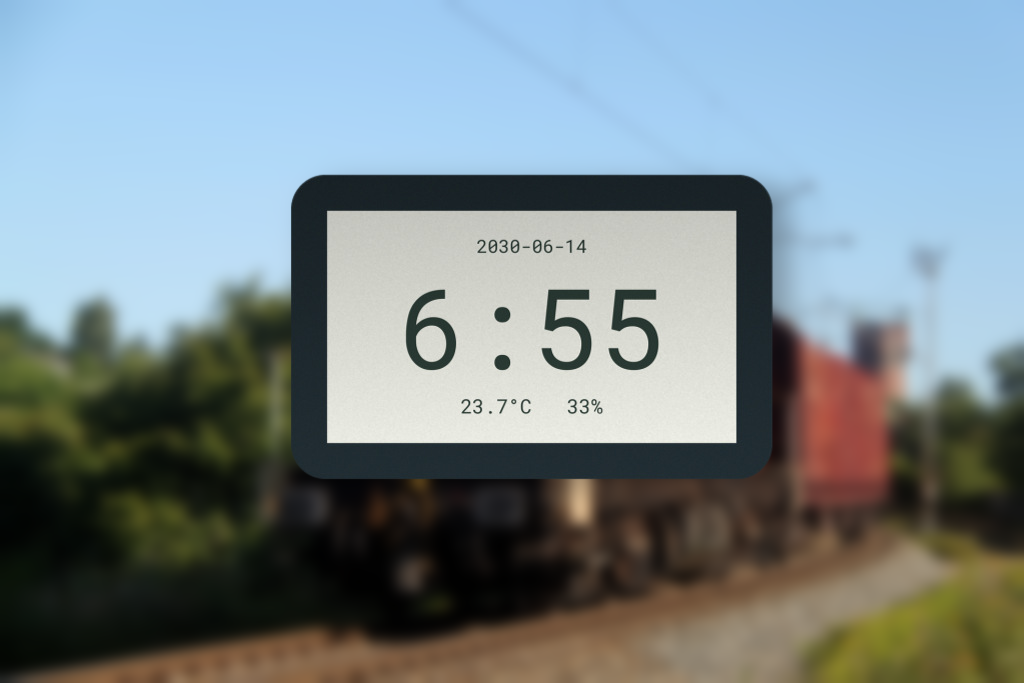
6:55
